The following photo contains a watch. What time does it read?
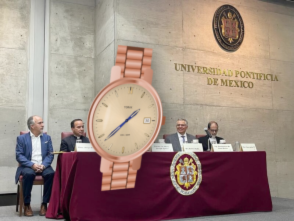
1:38
